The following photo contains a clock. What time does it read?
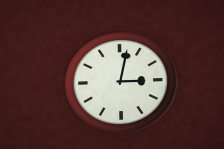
3:02
